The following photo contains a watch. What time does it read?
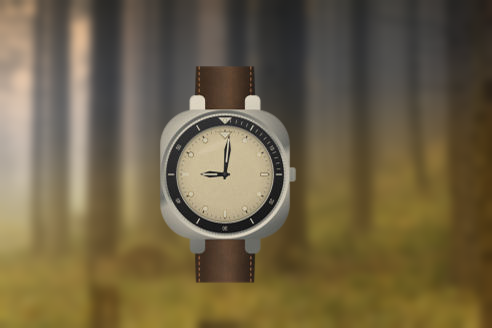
9:01
